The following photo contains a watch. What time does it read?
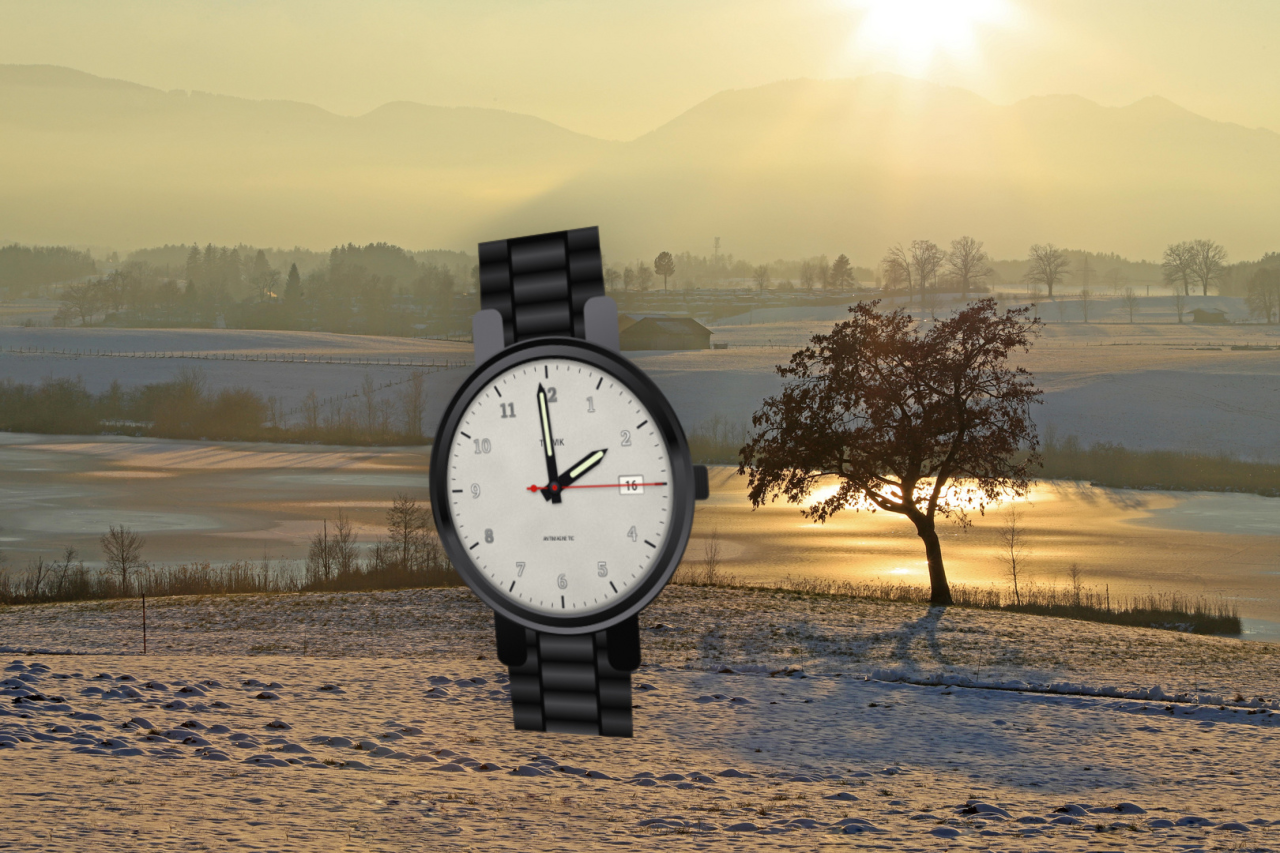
1:59:15
